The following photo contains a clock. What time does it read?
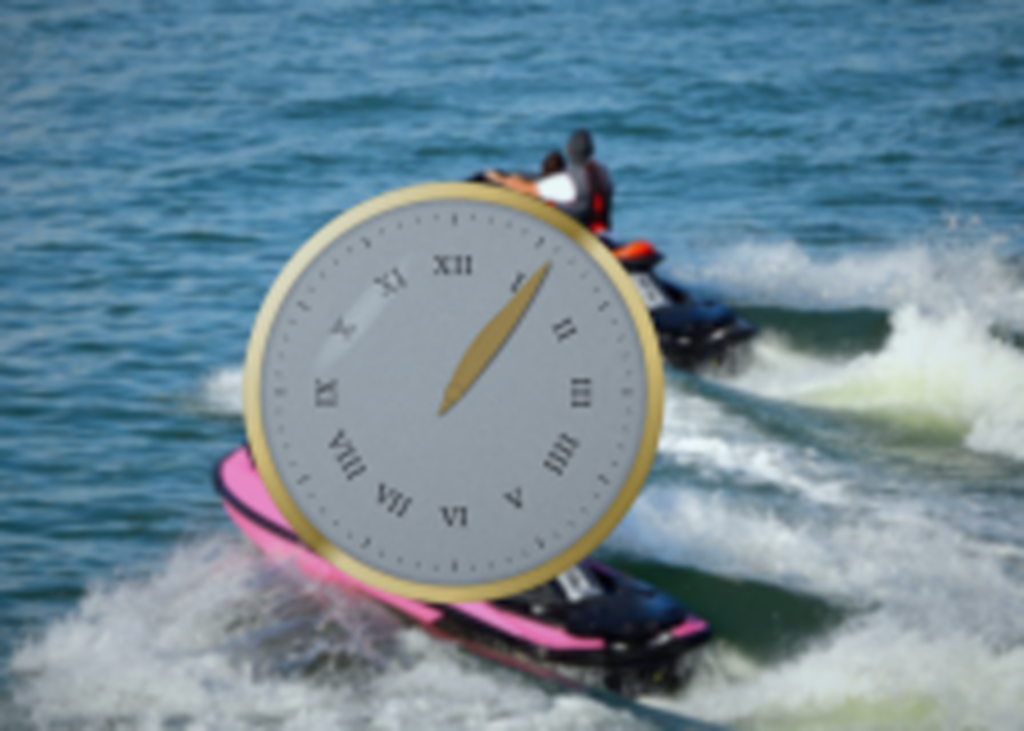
1:06
